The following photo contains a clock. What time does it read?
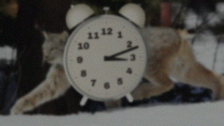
3:12
